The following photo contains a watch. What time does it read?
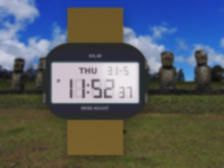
11:52:37
